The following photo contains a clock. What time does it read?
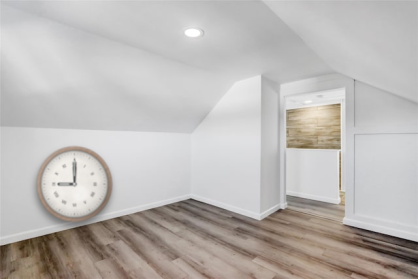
9:00
